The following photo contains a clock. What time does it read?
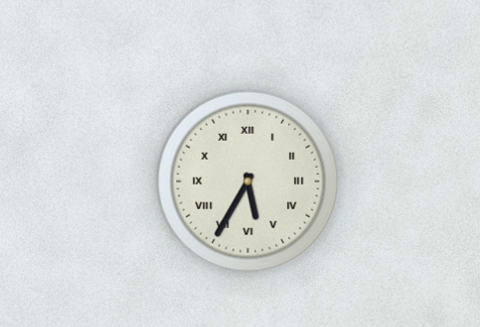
5:35
